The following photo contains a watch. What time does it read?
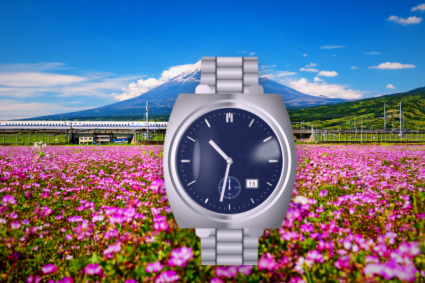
10:32
